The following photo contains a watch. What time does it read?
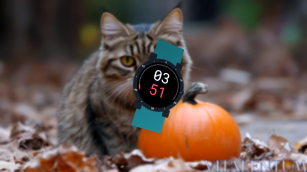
3:51
